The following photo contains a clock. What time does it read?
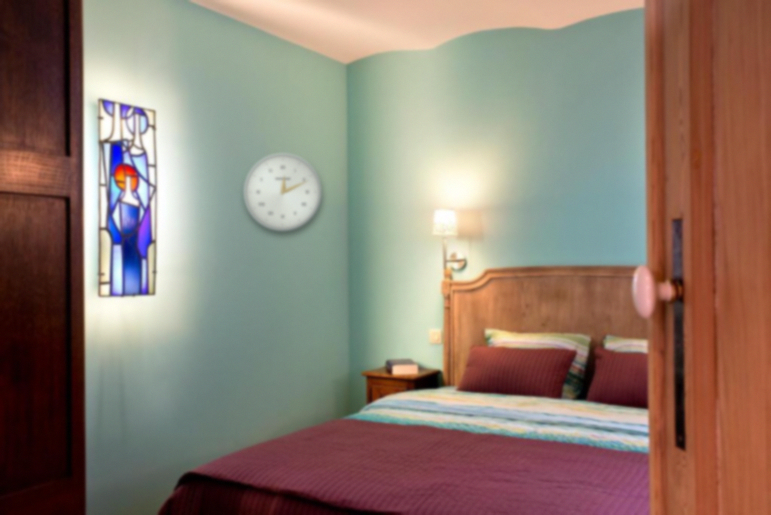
12:11
